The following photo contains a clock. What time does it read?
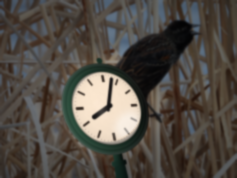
8:03
